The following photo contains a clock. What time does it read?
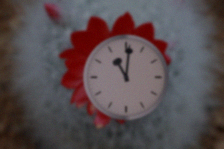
11:01
